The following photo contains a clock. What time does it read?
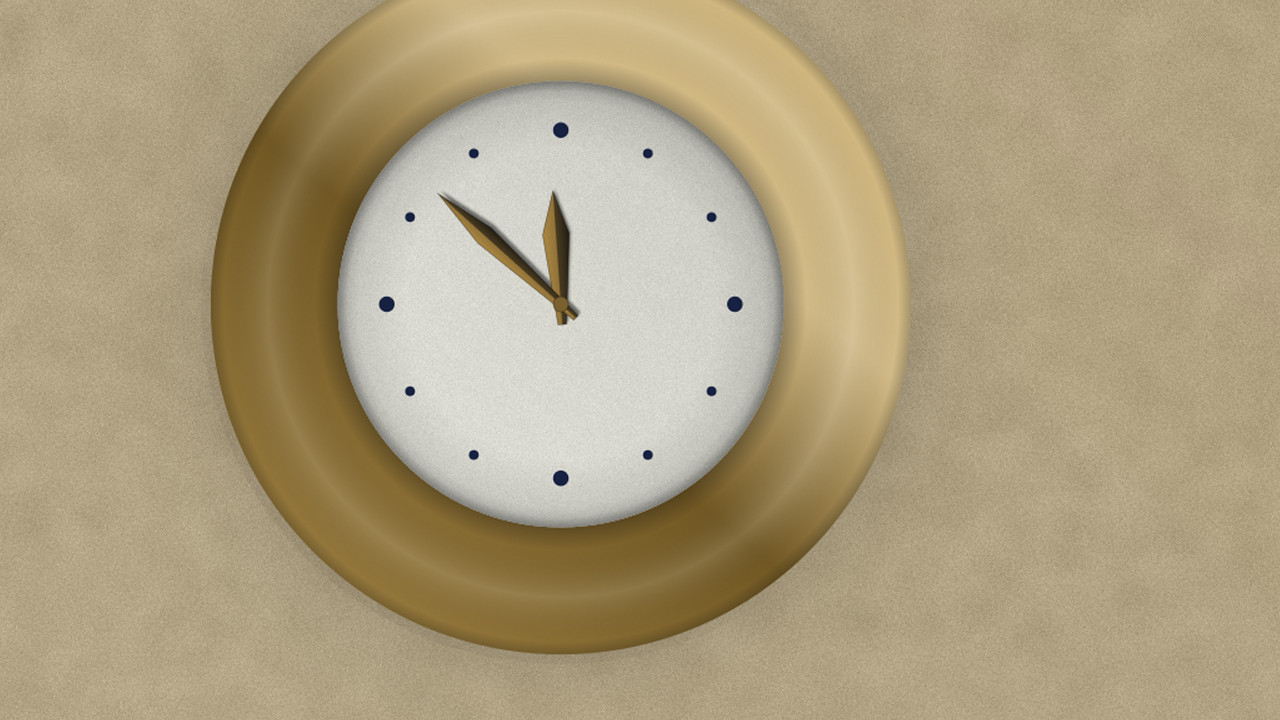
11:52
